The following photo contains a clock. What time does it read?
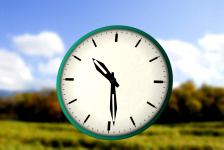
10:29
